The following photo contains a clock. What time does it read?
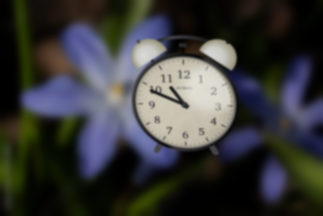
10:49
